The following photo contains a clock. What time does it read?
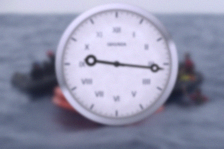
9:16
